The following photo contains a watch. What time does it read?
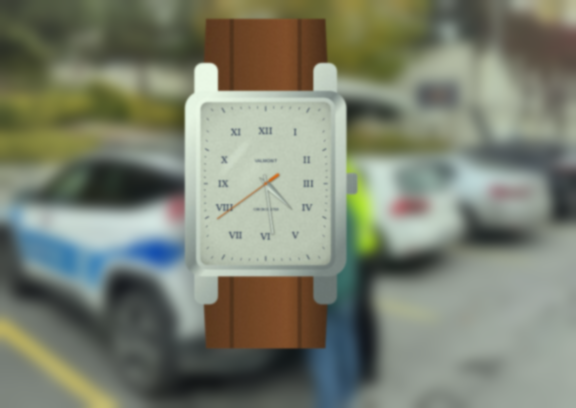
4:28:39
